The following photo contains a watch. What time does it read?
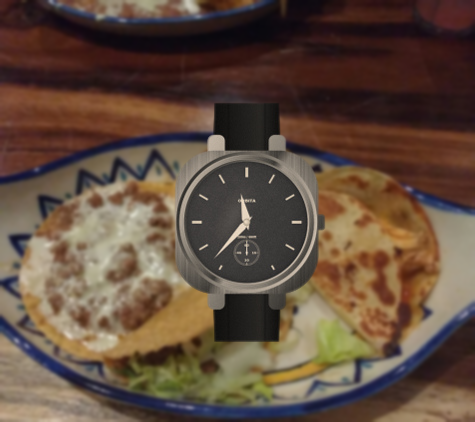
11:37
